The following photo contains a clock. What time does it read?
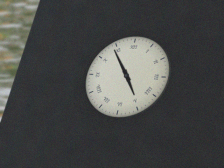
4:54
